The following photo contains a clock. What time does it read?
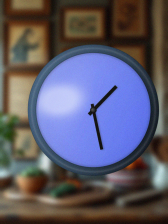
1:28
